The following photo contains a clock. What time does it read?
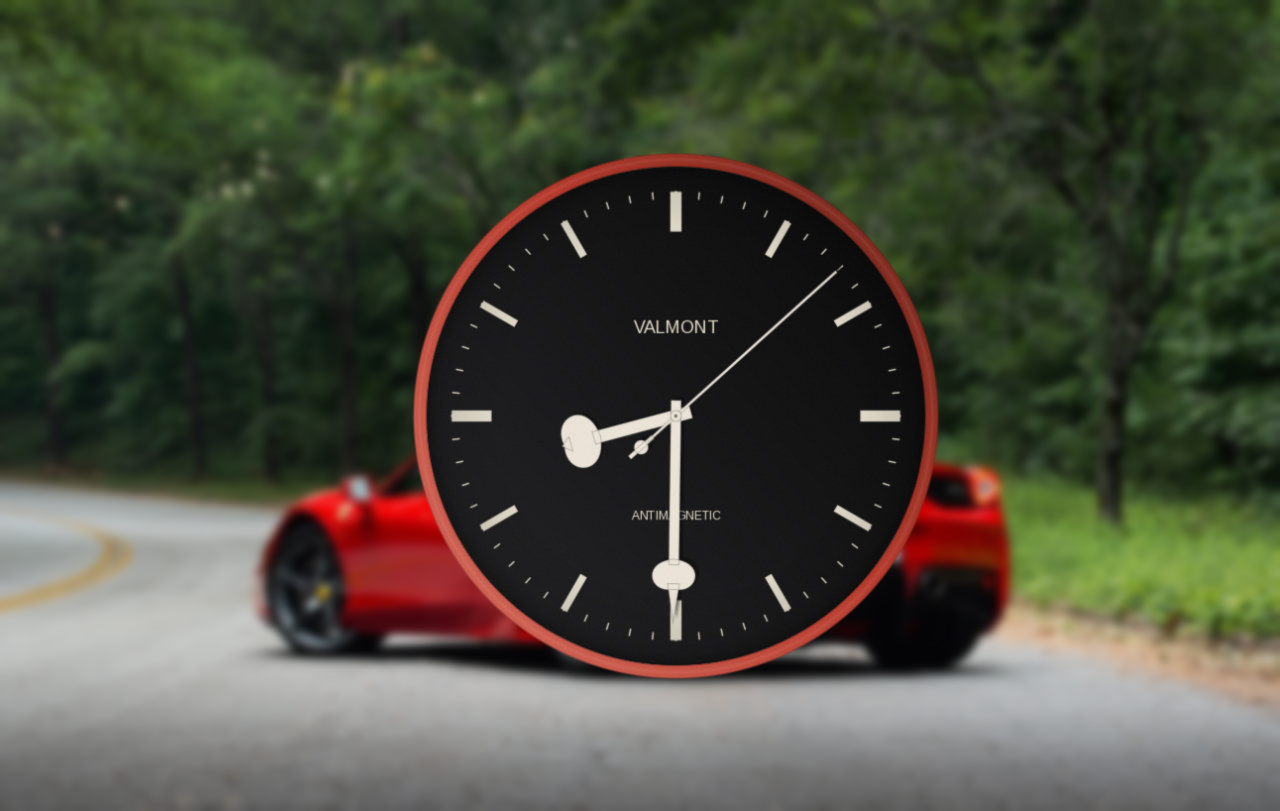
8:30:08
